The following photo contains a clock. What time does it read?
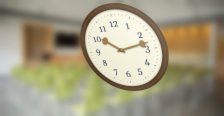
10:13
